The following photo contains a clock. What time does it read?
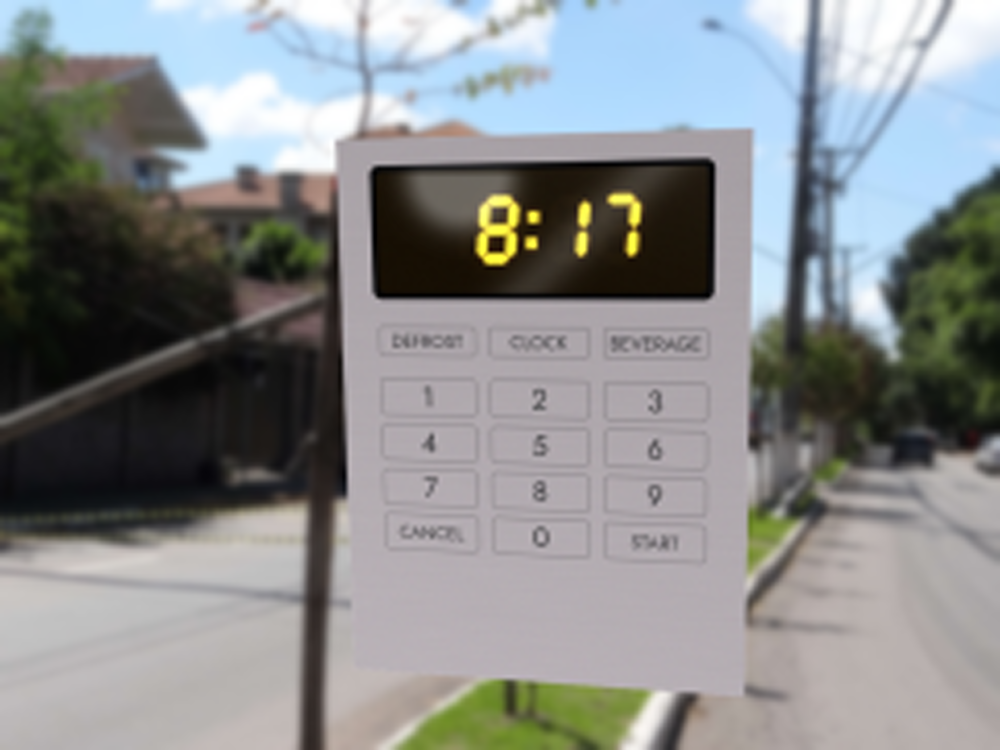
8:17
